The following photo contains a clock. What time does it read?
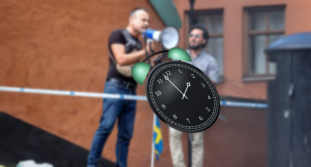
1:58
